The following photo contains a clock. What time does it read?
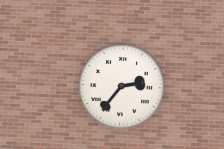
2:36
